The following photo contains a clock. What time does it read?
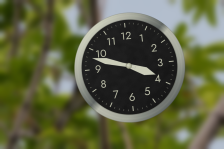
3:48
